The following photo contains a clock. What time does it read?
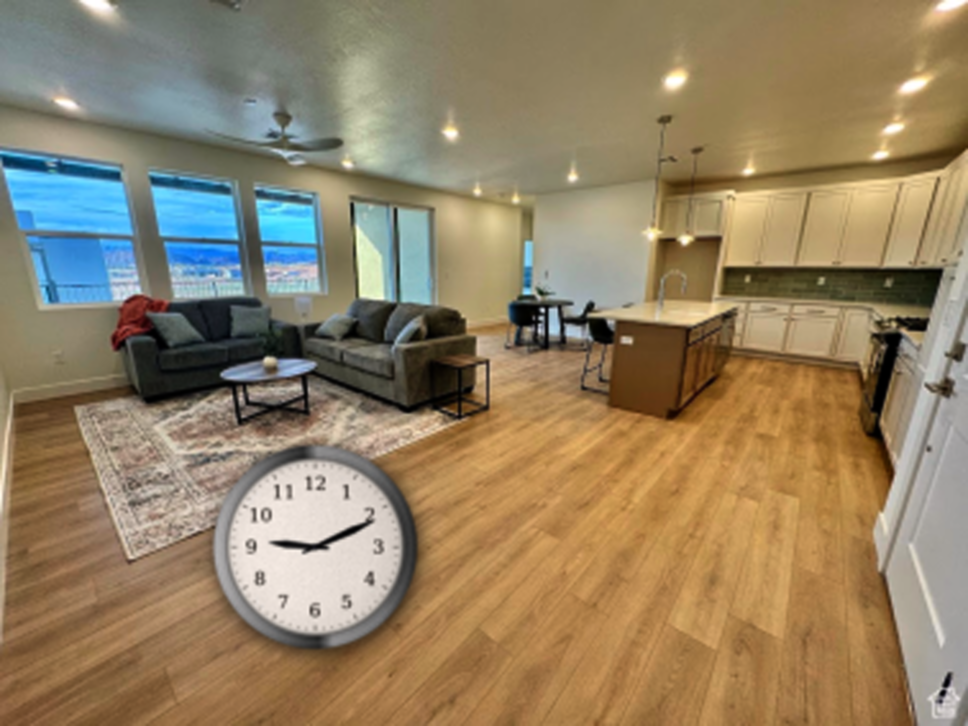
9:11
